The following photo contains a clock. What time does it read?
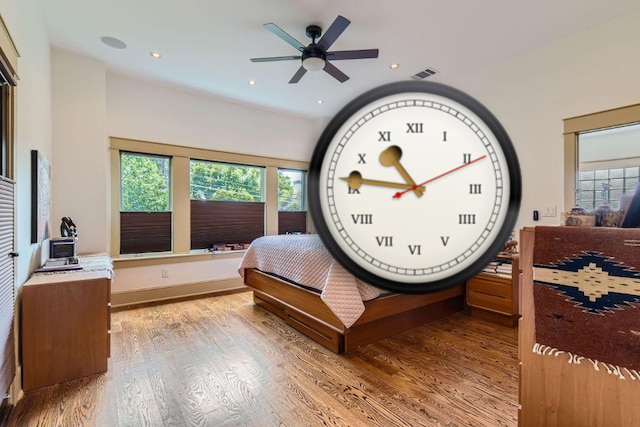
10:46:11
